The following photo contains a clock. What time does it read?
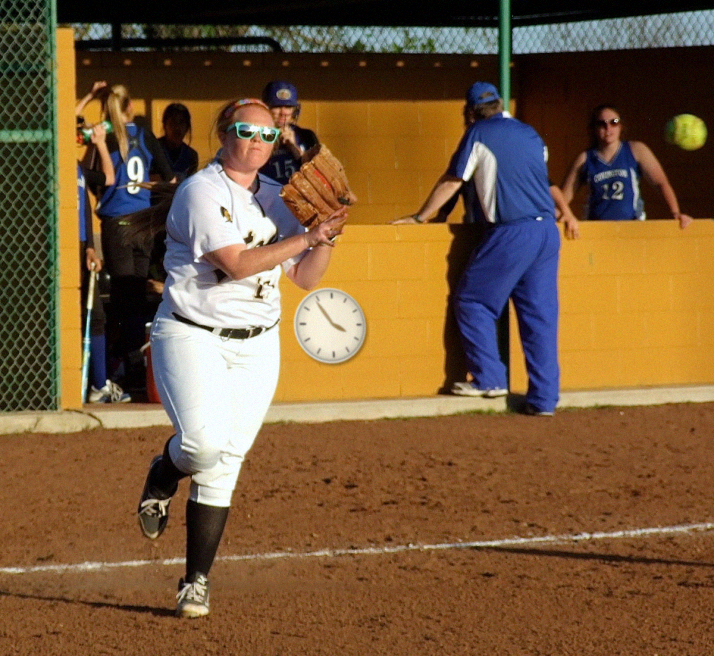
3:54
